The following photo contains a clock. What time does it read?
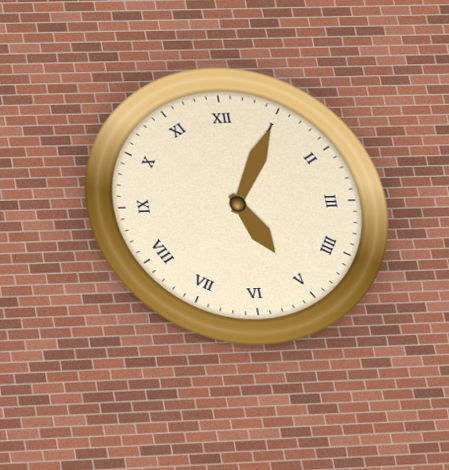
5:05
